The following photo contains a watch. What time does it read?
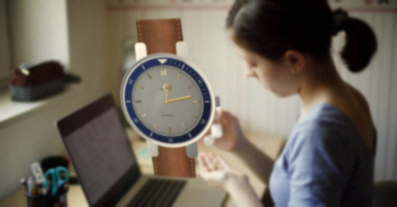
12:13
